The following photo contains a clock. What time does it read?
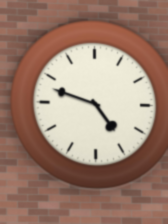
4:48
